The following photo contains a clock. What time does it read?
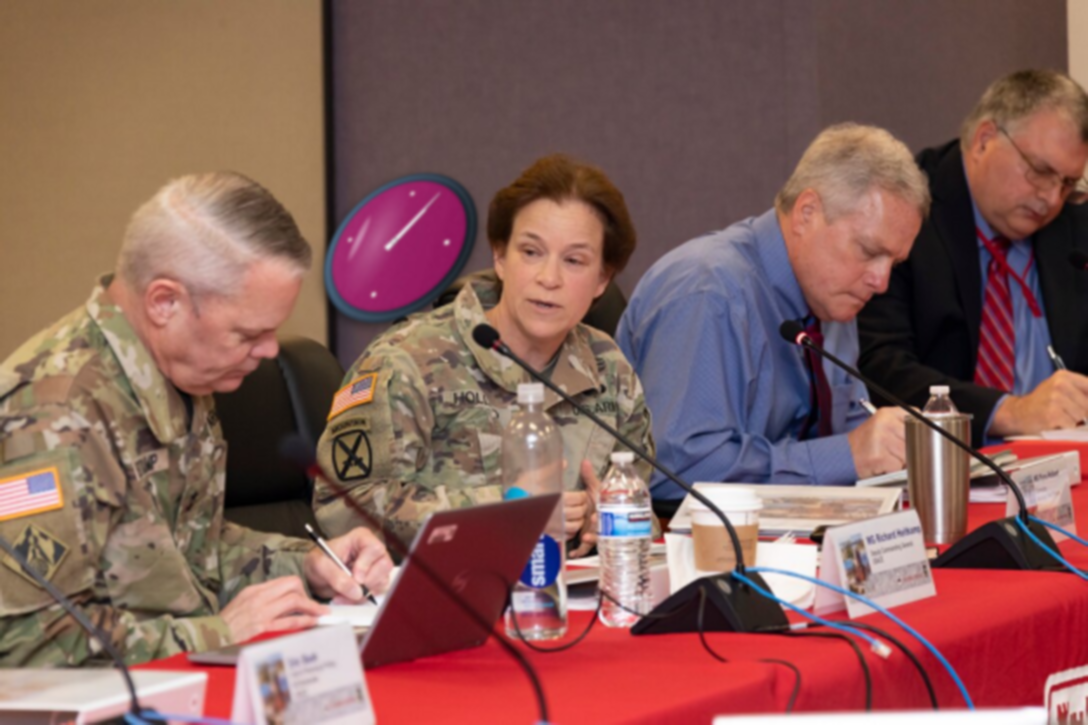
1:05
